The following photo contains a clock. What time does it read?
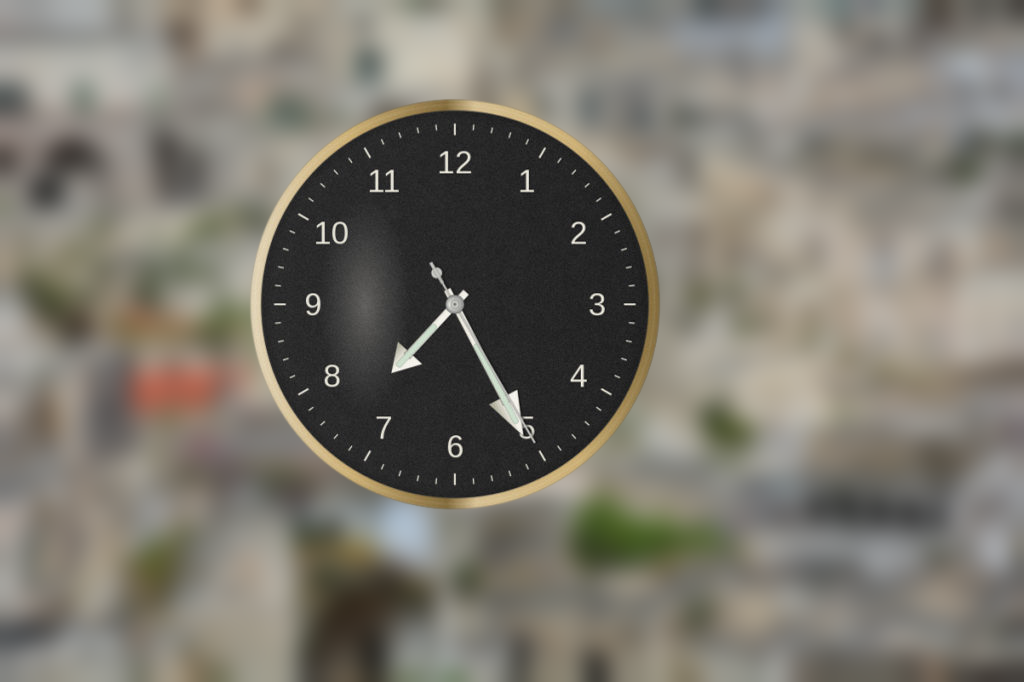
7:25:25
